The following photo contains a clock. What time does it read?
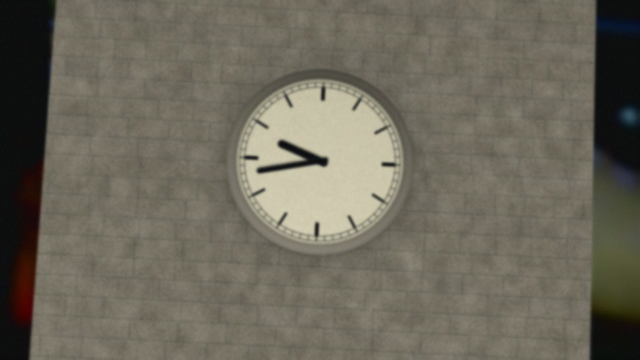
9:43
